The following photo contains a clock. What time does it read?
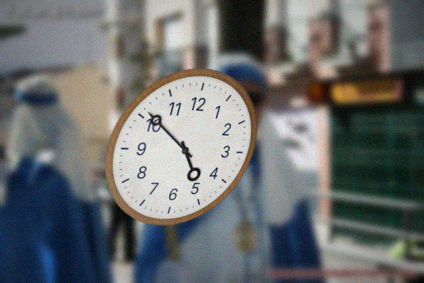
4:51
